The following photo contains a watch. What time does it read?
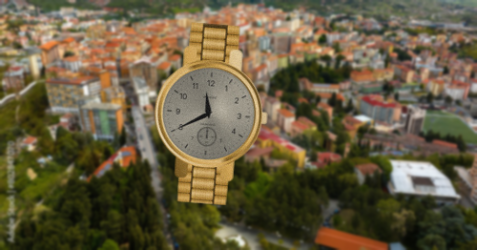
11:40
